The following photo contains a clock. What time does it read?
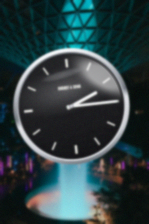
2:15
